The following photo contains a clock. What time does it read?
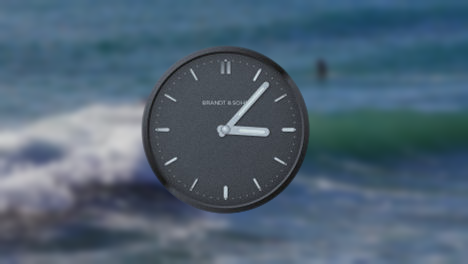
3:07
